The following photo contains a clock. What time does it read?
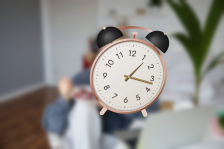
1:17
